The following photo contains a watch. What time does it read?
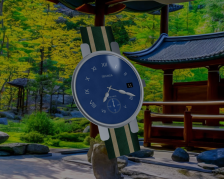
7:19
